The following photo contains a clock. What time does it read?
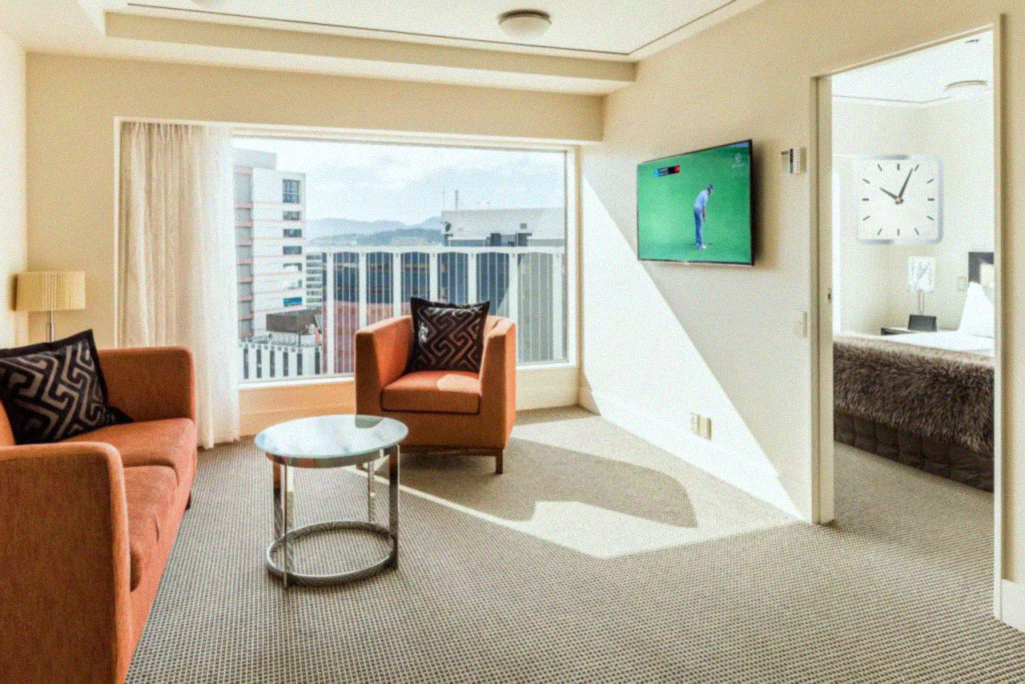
10:04
